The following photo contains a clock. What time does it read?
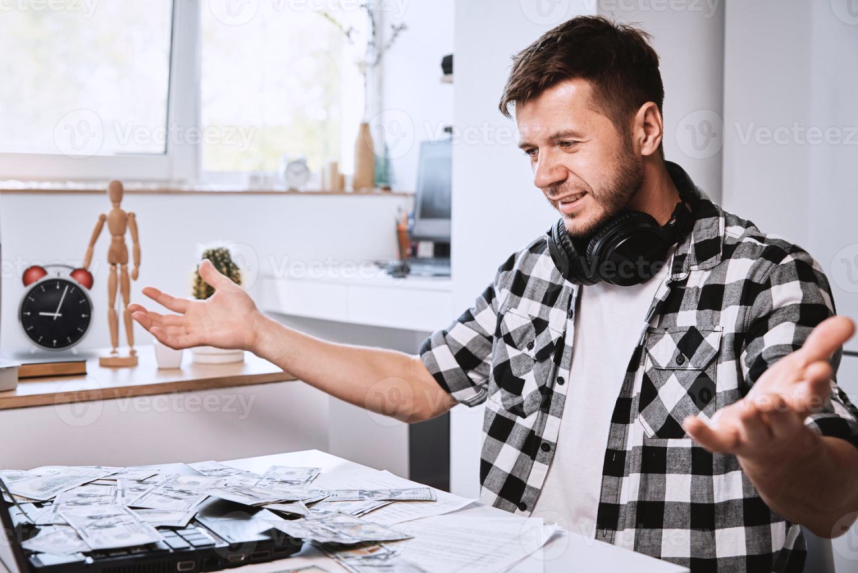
9:03
